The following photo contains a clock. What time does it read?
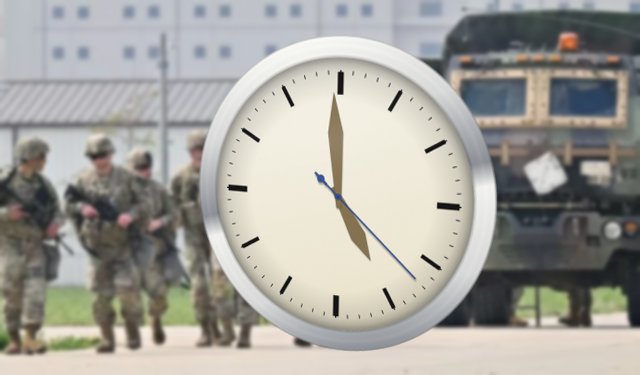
4:59:22
